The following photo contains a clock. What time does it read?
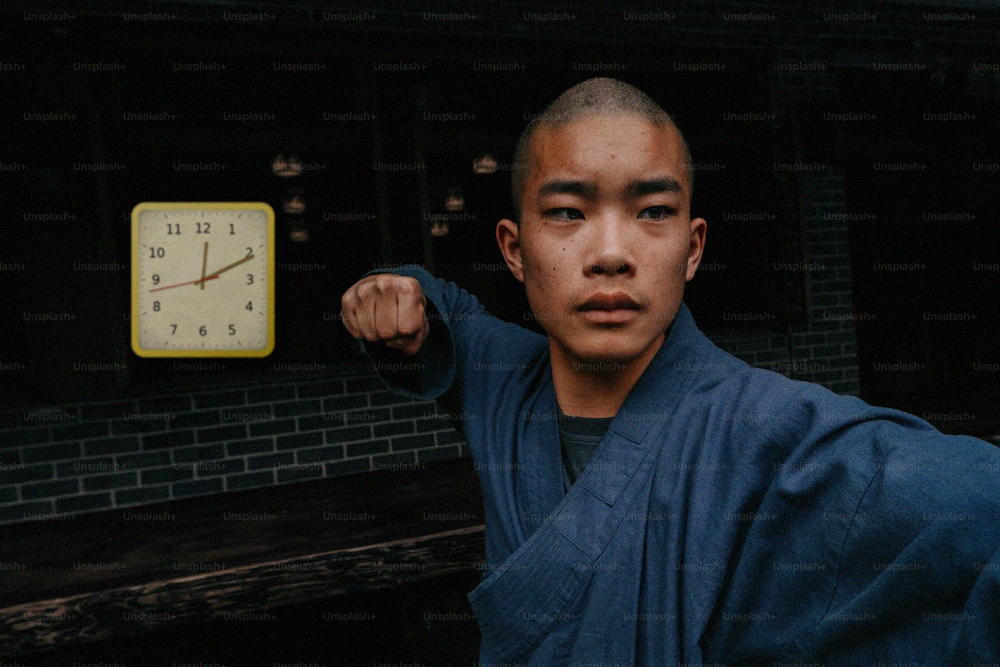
12:10:43
